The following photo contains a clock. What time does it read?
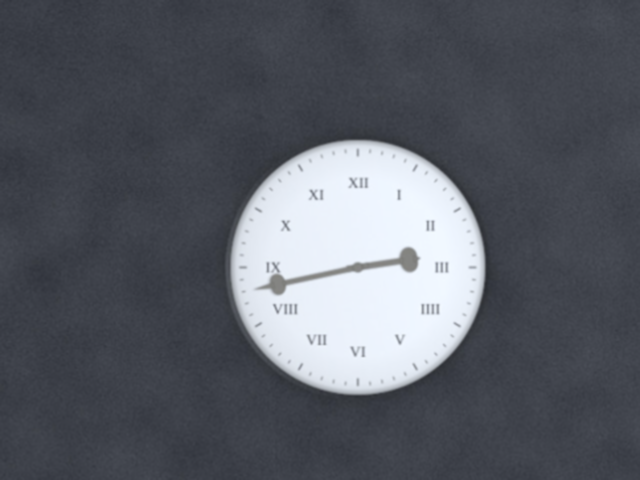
2:43
